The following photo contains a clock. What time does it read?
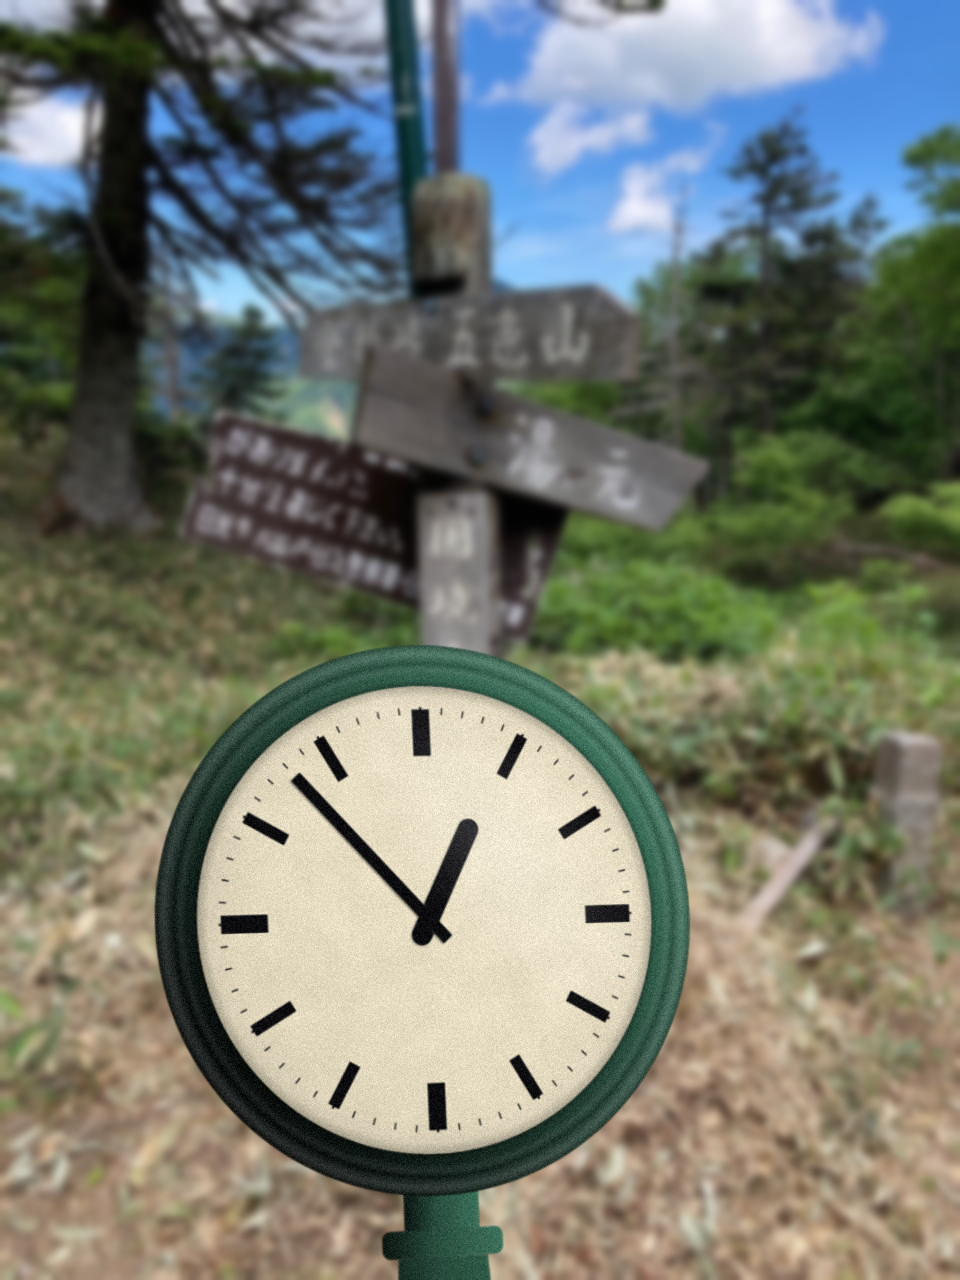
12:53
